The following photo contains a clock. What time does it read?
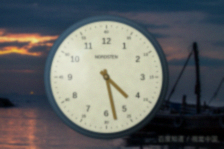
4:28
